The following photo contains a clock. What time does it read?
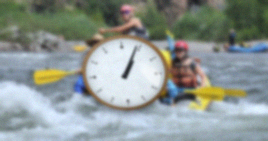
1:04
